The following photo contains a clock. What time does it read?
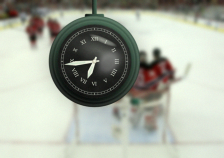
6:44
